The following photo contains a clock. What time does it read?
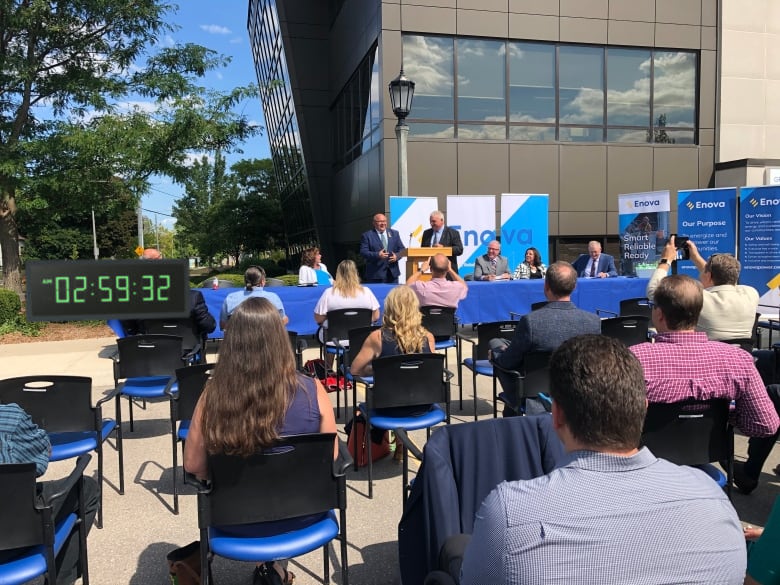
2:59:32
